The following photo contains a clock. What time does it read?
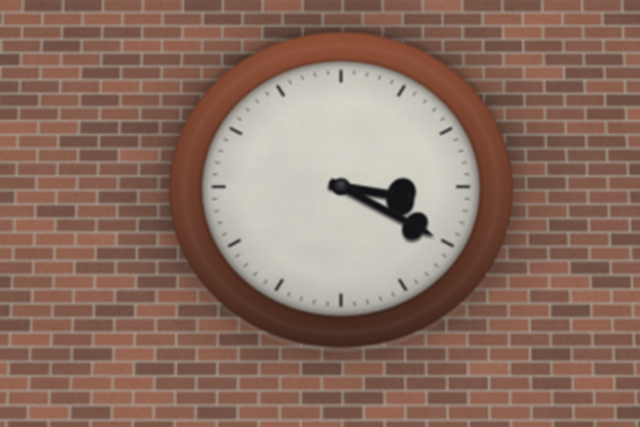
3:20
